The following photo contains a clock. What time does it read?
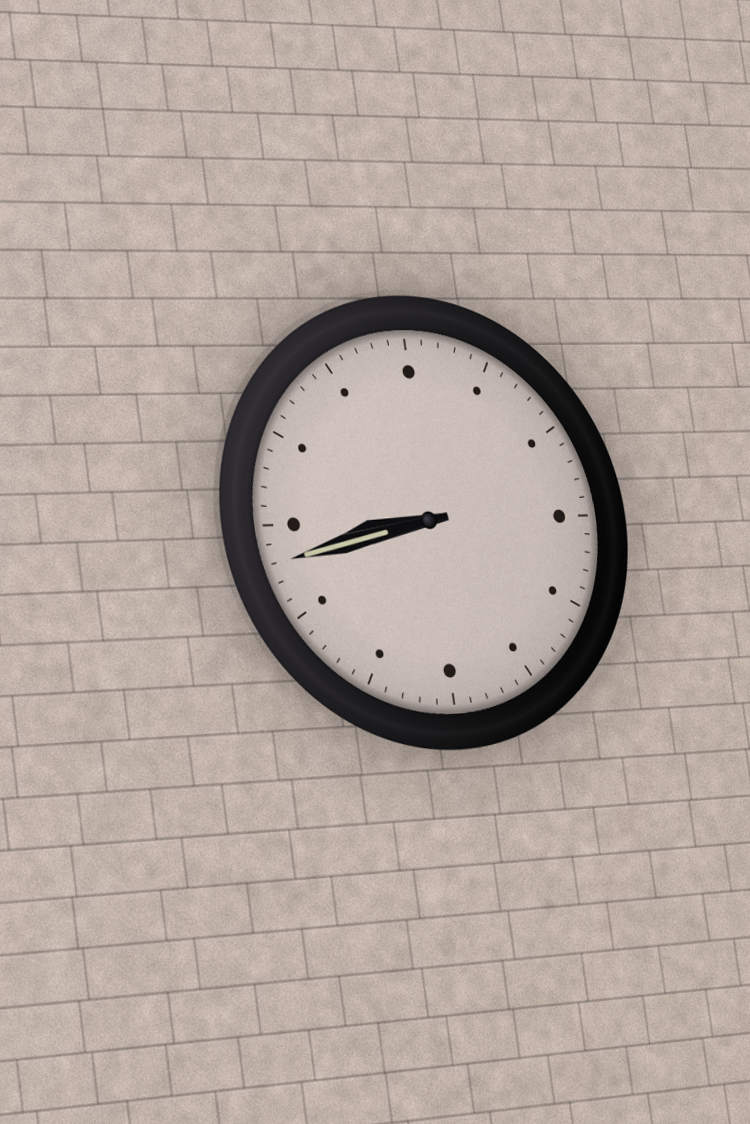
8:43
